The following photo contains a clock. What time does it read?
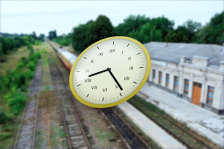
8:24
